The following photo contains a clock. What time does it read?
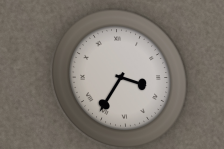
3:36
